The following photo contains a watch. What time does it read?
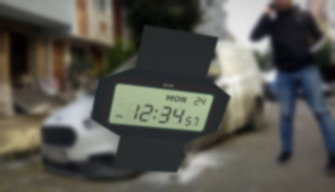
12:34
